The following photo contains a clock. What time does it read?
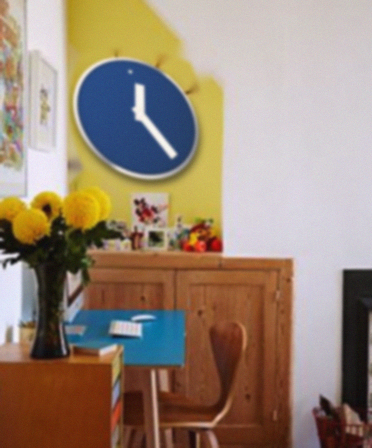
12:25
